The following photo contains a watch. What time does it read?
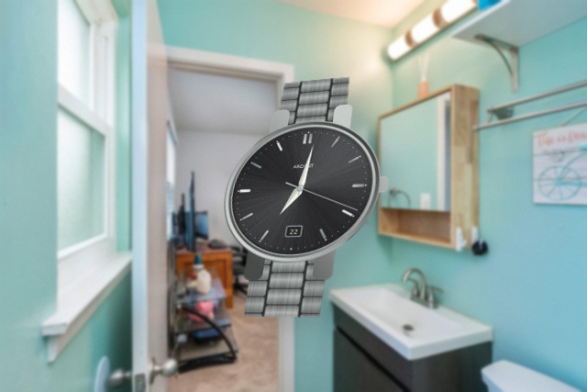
7:01:19
